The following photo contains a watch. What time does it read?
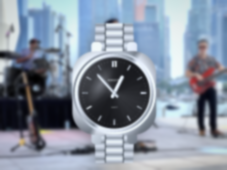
12:53
